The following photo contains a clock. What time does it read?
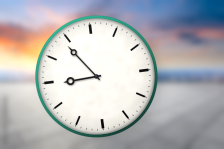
8:54
